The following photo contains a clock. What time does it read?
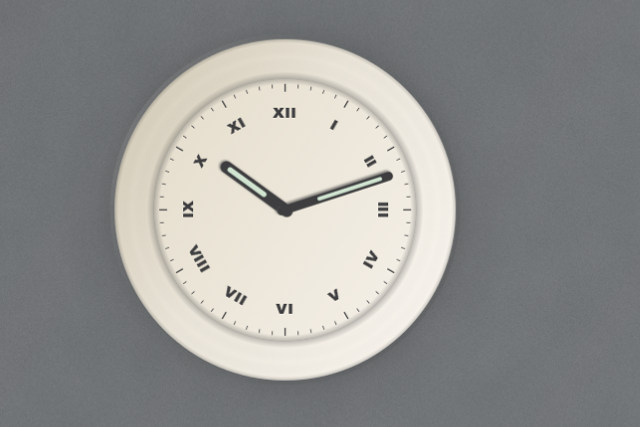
10:12
